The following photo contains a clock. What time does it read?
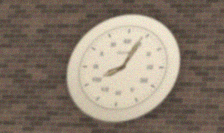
8:04
